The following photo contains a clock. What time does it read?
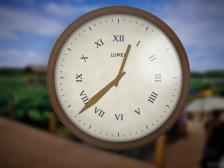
12:38
